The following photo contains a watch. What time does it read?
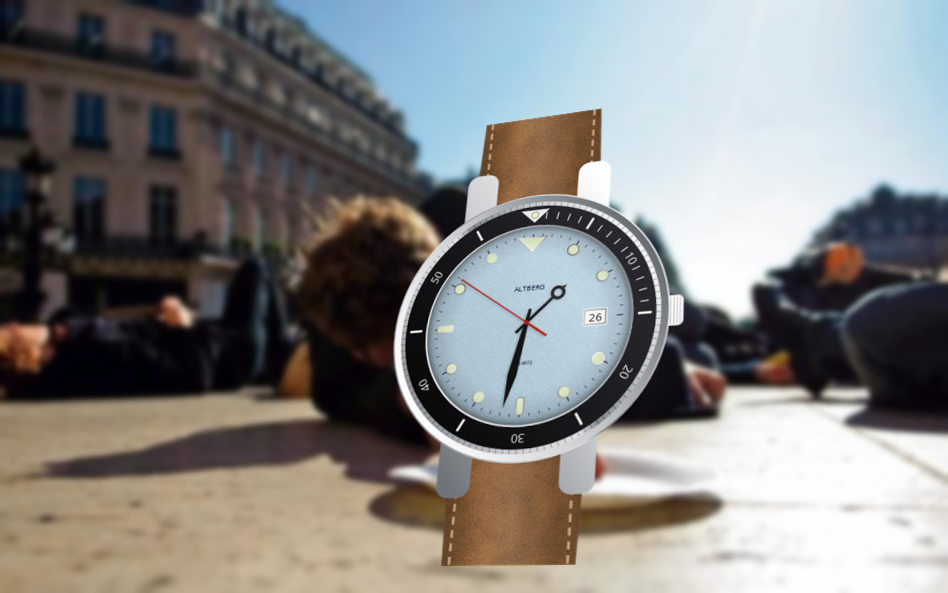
1:31:51
